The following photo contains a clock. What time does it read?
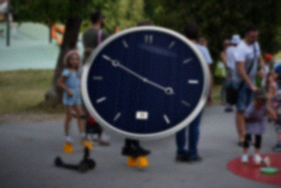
3:50
